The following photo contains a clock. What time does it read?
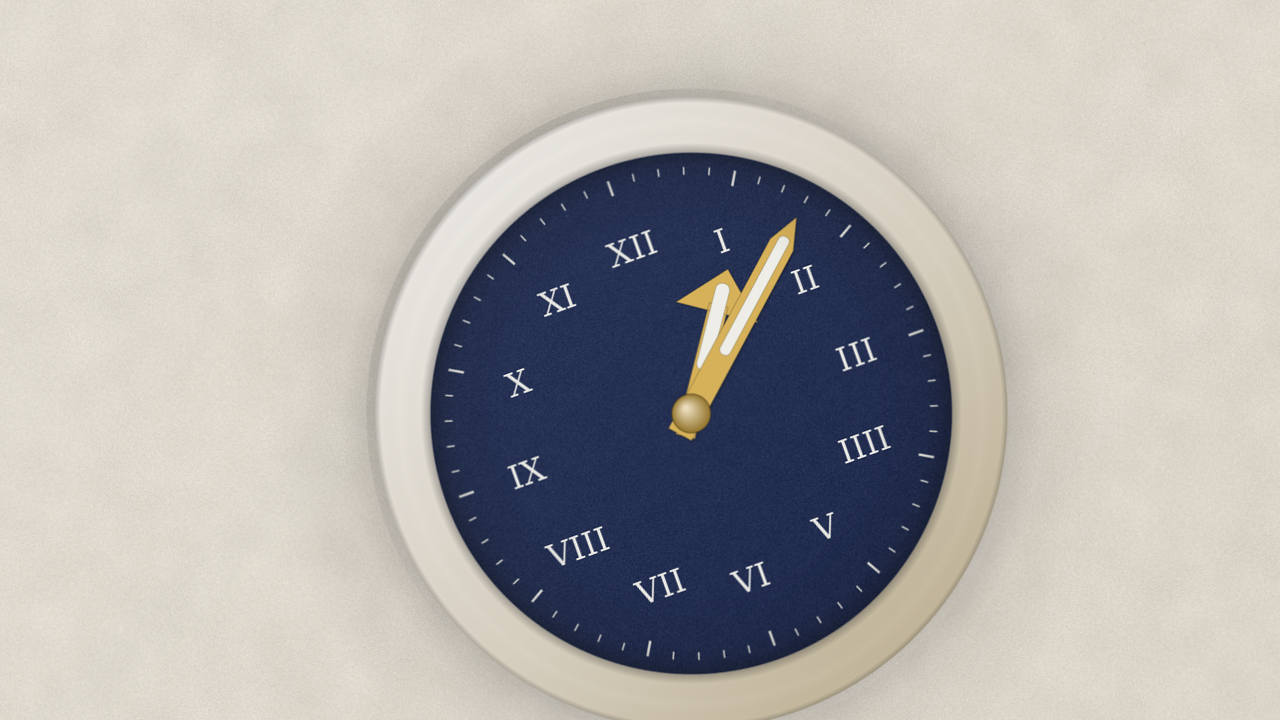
1:08
